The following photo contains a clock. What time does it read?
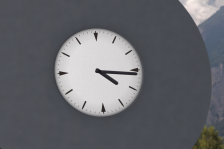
4:16
